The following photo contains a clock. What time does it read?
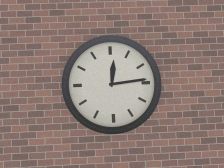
12:14
